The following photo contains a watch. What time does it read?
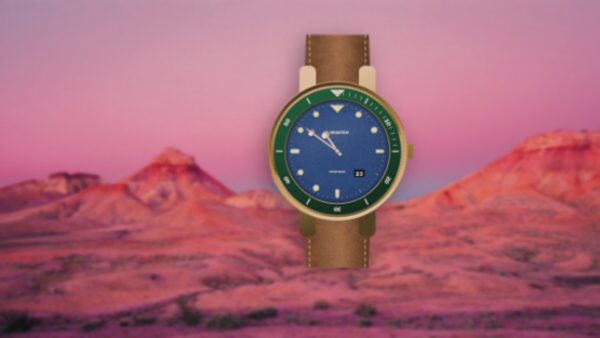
10:51
